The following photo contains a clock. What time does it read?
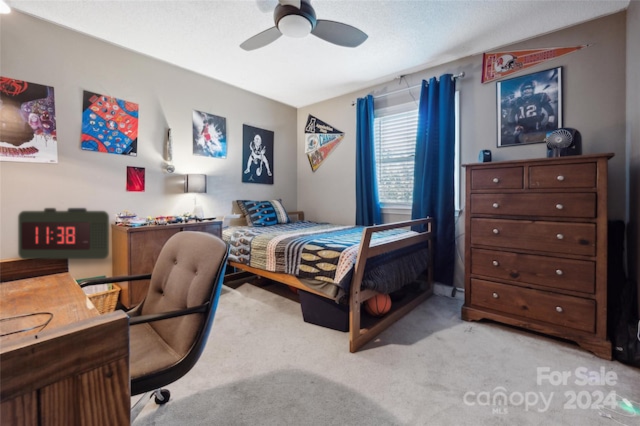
11:38
